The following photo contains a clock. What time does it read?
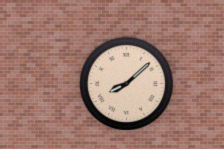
8:08
